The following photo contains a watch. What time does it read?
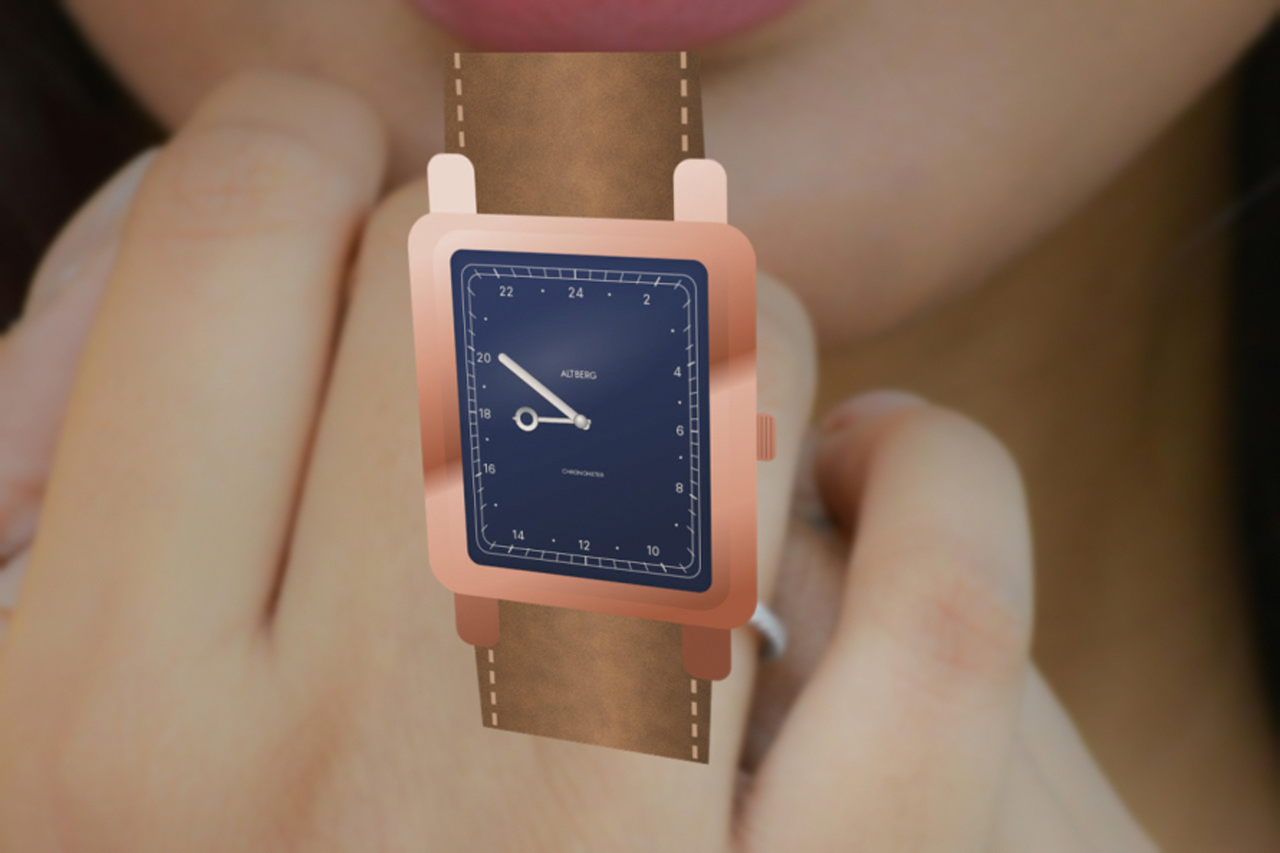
17:51
